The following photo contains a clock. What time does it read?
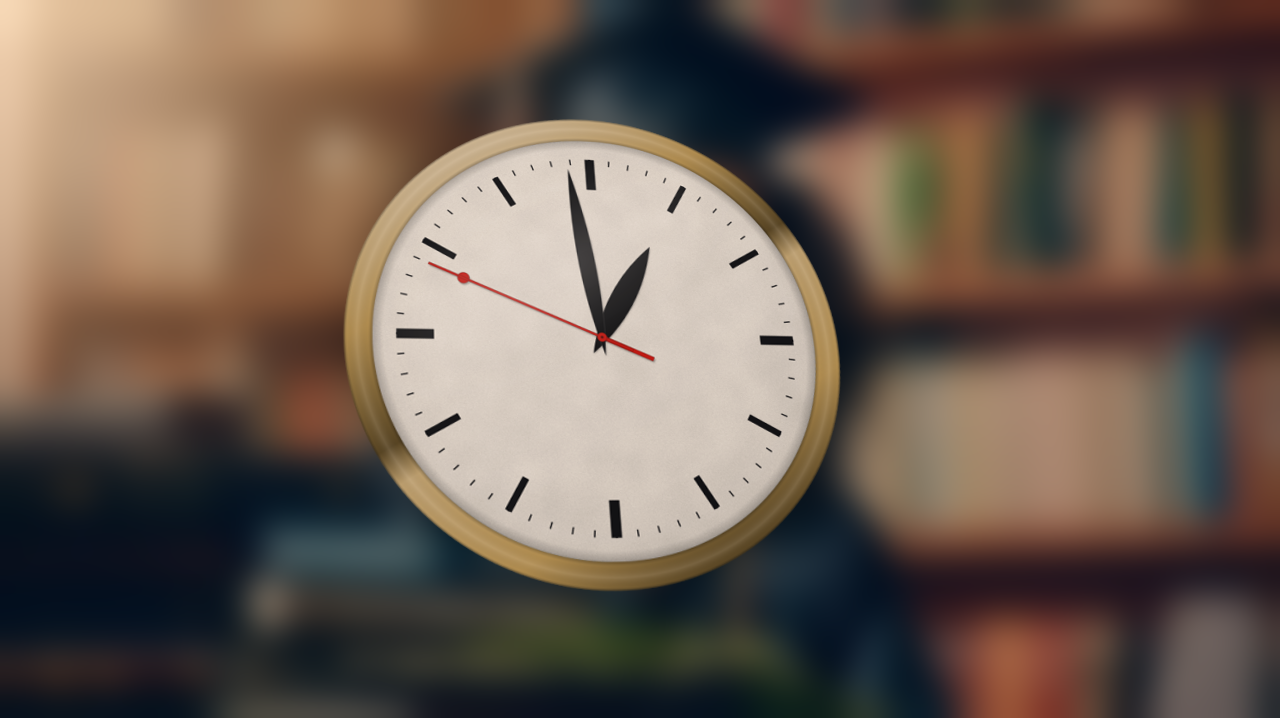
12:58:49
